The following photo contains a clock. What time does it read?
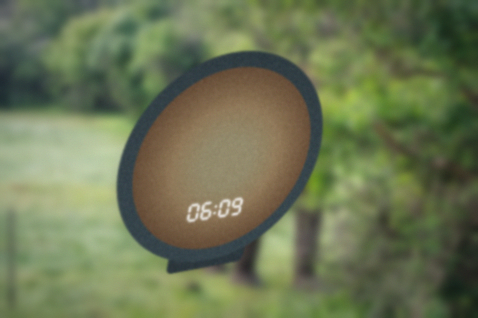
6:09
